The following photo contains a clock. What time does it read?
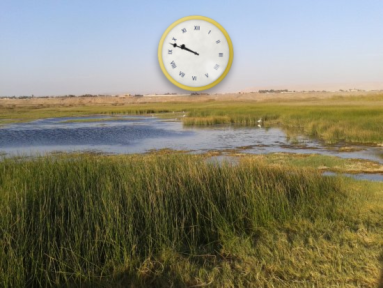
9:48
